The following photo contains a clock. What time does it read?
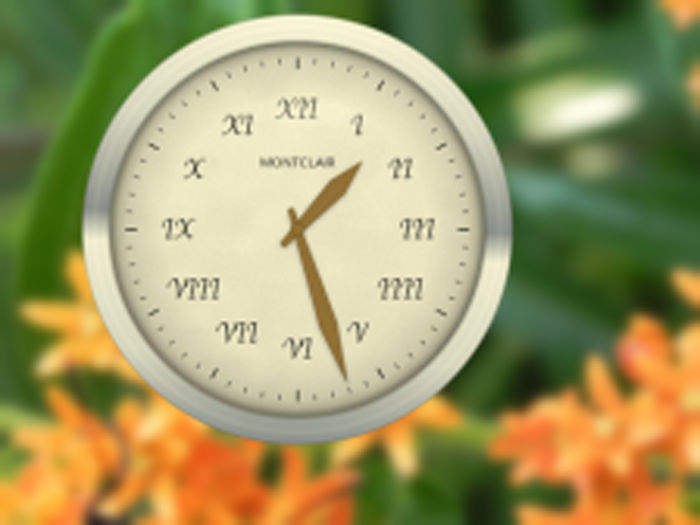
1:27
